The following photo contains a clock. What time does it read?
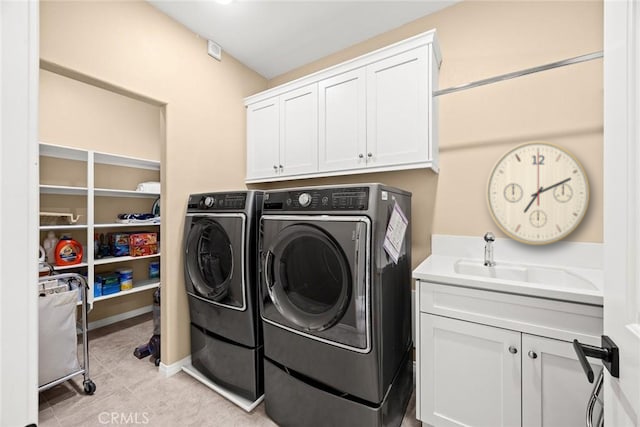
7:11
